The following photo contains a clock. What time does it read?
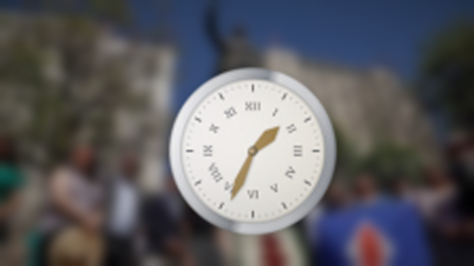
1:34
